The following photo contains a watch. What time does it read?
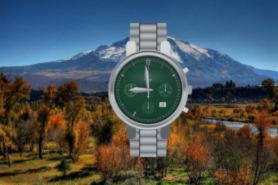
8:59
